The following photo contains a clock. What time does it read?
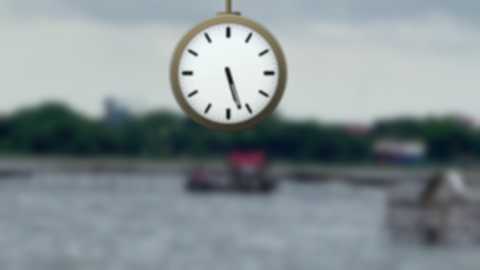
5:27
